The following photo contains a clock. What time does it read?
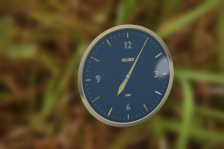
7:05
